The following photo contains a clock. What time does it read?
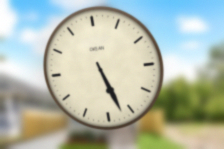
5:27
